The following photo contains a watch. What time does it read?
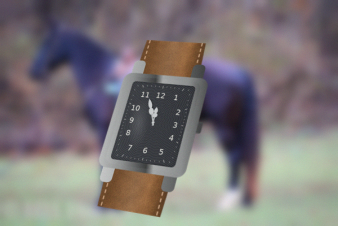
11:56
